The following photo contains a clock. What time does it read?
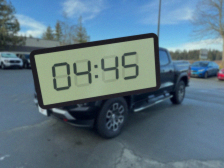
4:45
